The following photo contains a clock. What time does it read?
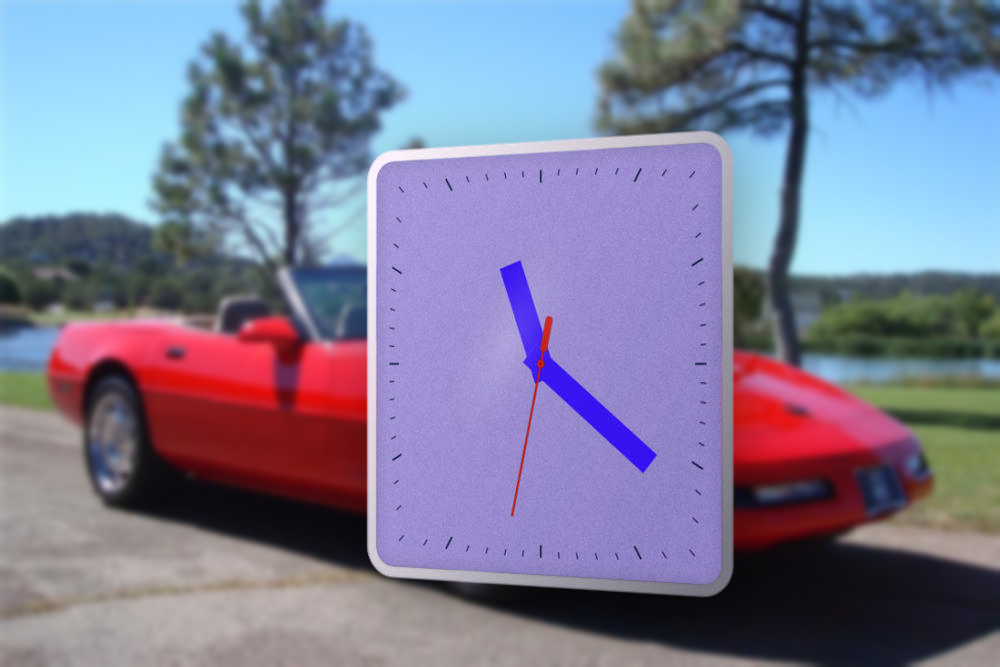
11:21:32
